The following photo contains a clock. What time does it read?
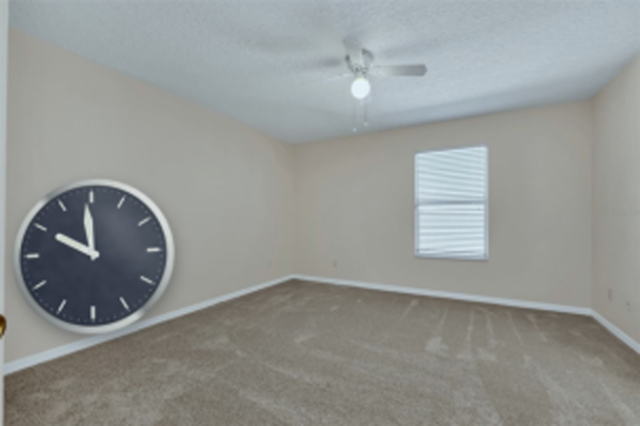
9:59
